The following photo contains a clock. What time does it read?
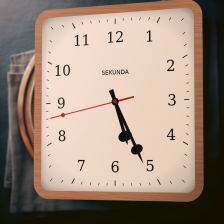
5:25:43
